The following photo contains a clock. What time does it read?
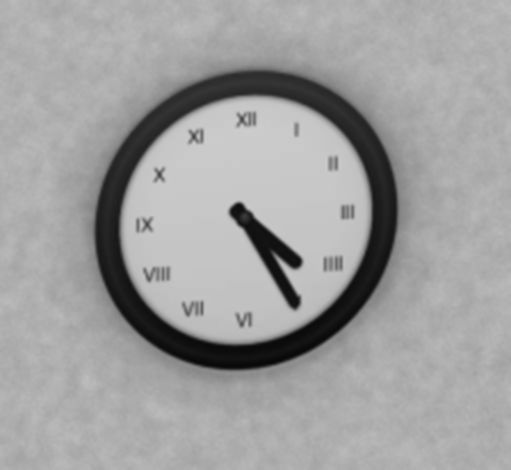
4:25
